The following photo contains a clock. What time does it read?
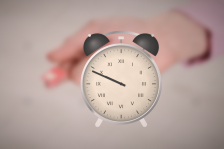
9:49
